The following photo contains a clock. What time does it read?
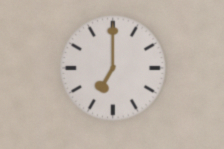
7:00
